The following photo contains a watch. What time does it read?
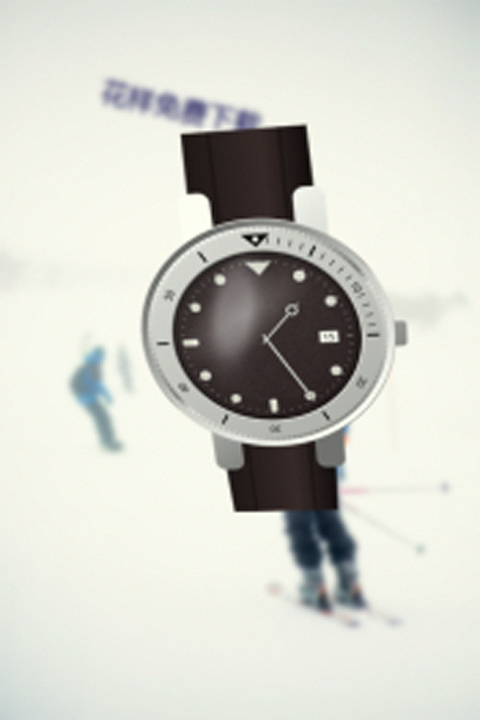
1:25
